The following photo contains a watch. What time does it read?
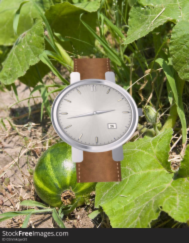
2:43
